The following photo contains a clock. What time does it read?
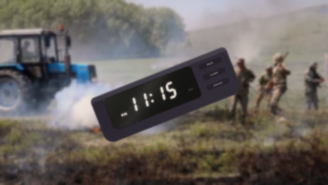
11:15
